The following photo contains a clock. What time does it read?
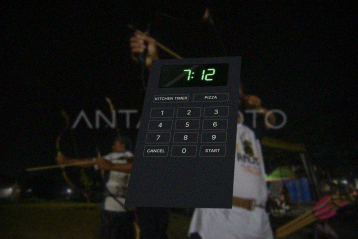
7:12
